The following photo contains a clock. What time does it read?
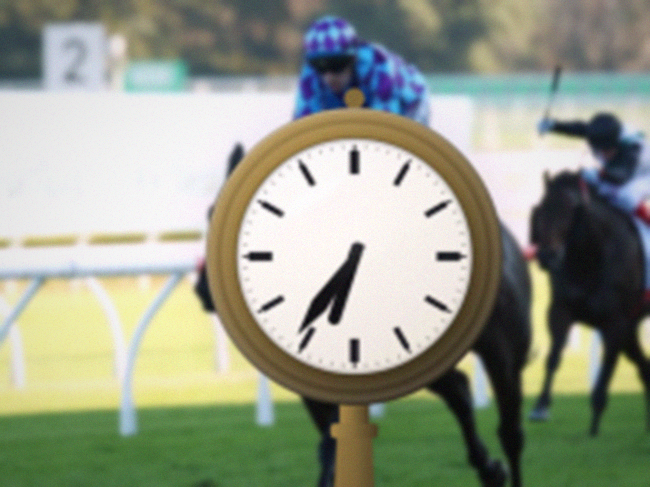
6:36
